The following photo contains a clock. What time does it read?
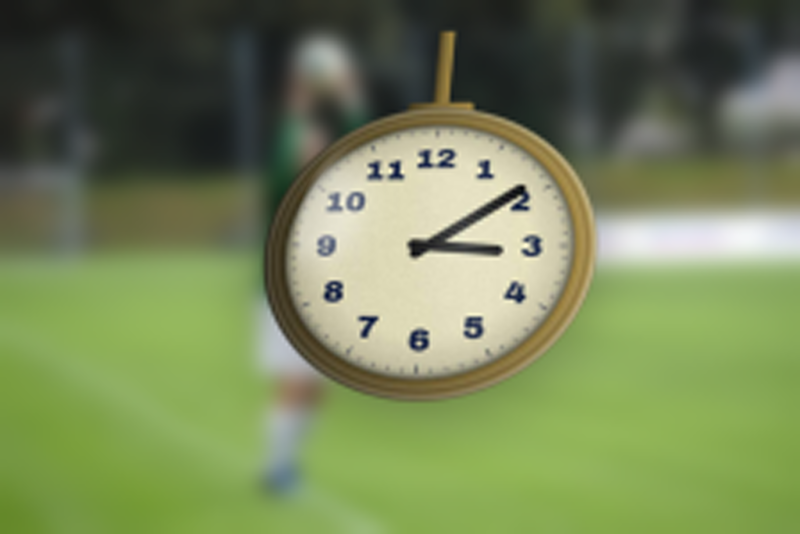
3:09
